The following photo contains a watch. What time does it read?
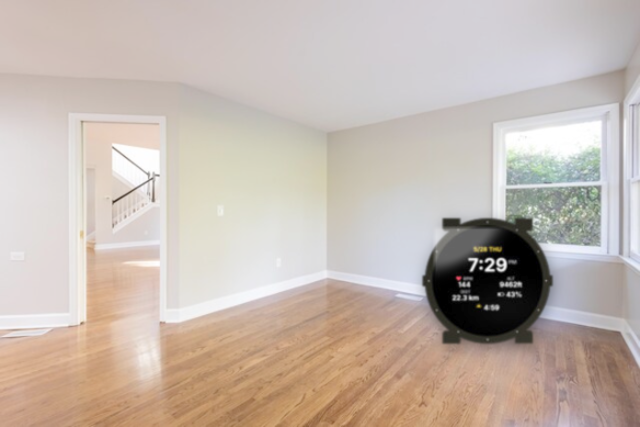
7:29
